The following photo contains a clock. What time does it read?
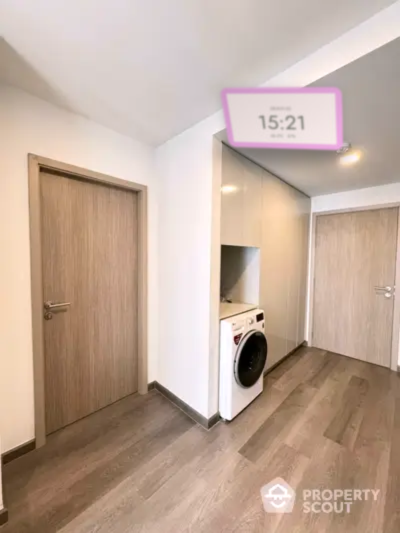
15:21
